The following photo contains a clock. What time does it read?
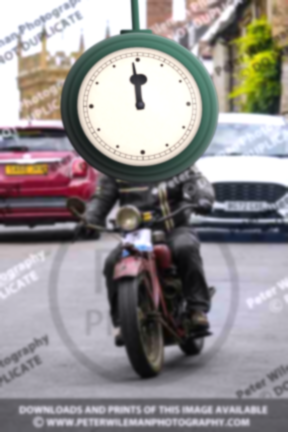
11:59
